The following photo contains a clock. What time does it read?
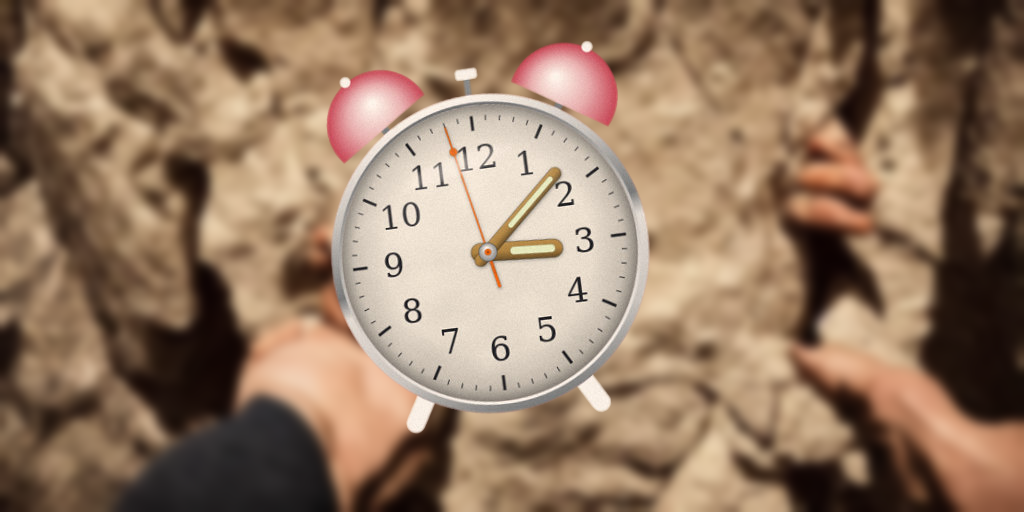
3:07:58
